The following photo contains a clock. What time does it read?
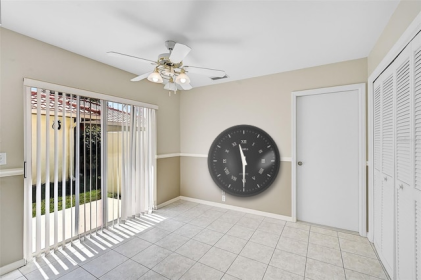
11:30
